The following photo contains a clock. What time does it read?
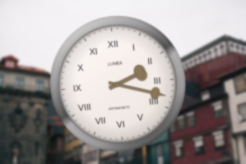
2:18
